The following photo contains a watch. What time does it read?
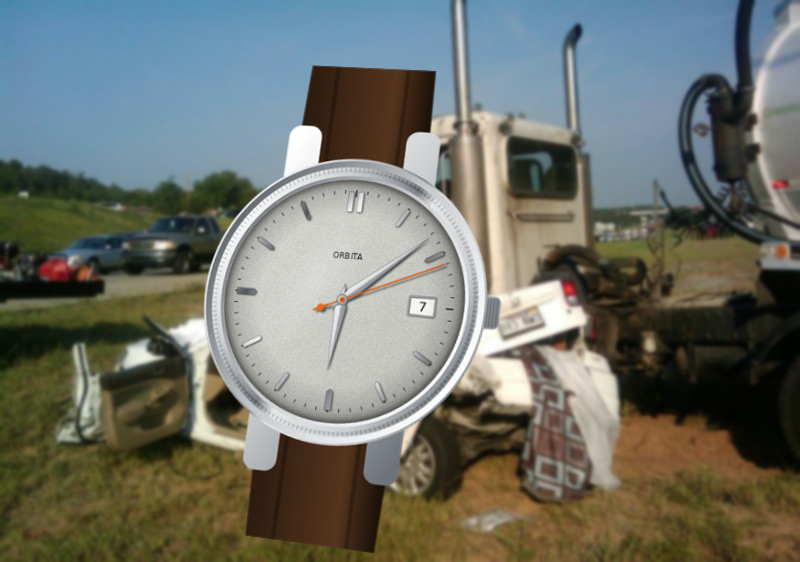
6:08:11
